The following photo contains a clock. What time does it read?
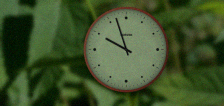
9:57
